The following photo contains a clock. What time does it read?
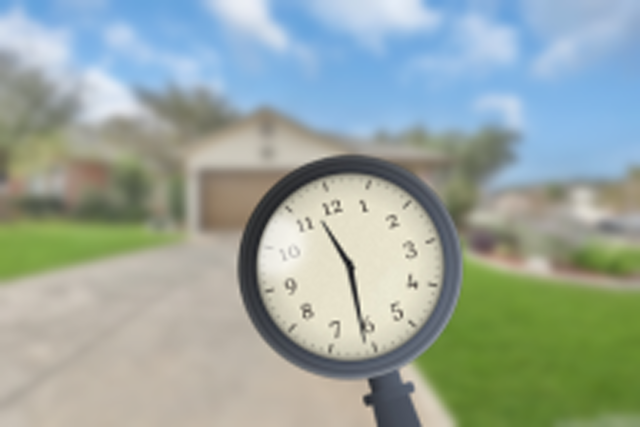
11:31
